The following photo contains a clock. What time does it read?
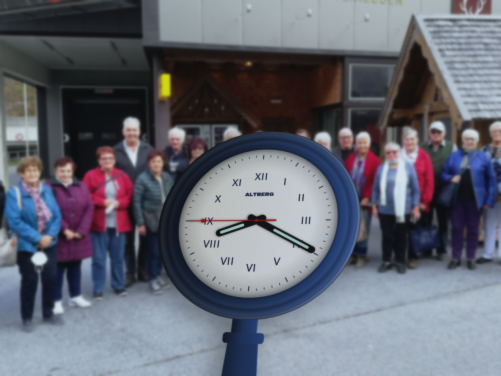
8:19:45
